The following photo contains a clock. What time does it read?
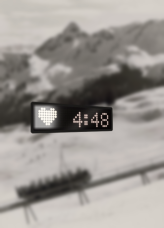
4:48
